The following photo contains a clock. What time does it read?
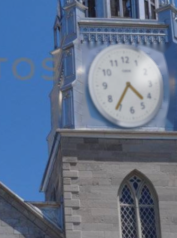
4:36
